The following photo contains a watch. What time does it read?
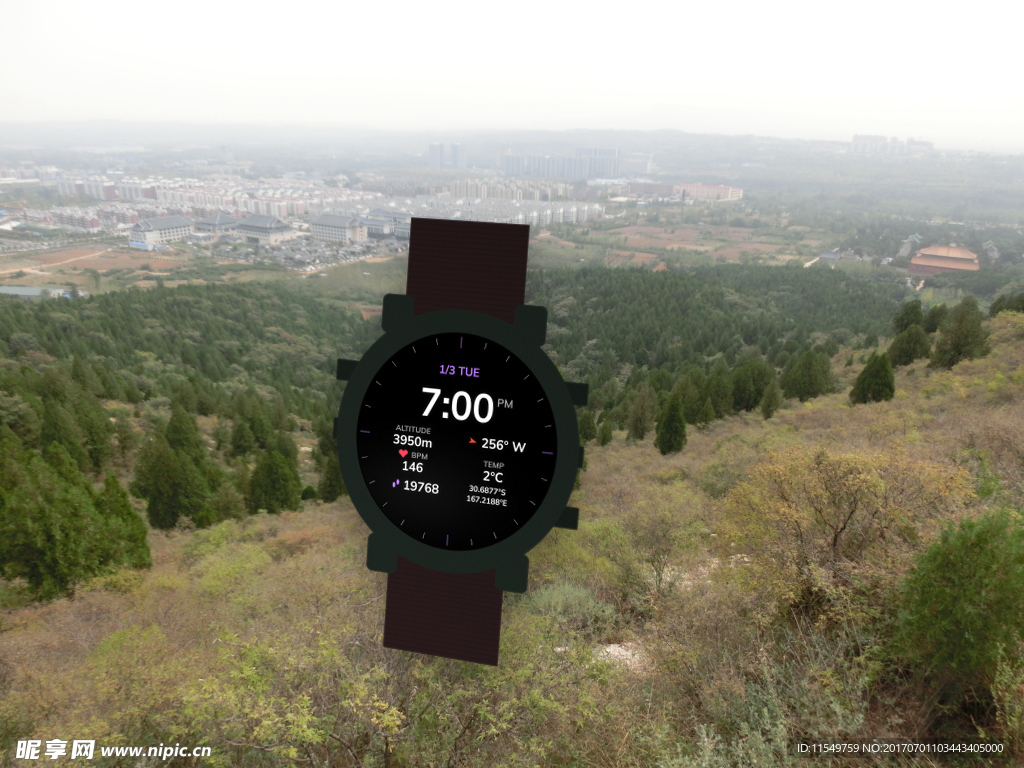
7:00
